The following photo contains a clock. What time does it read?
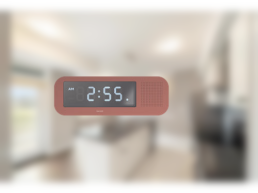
2:55
